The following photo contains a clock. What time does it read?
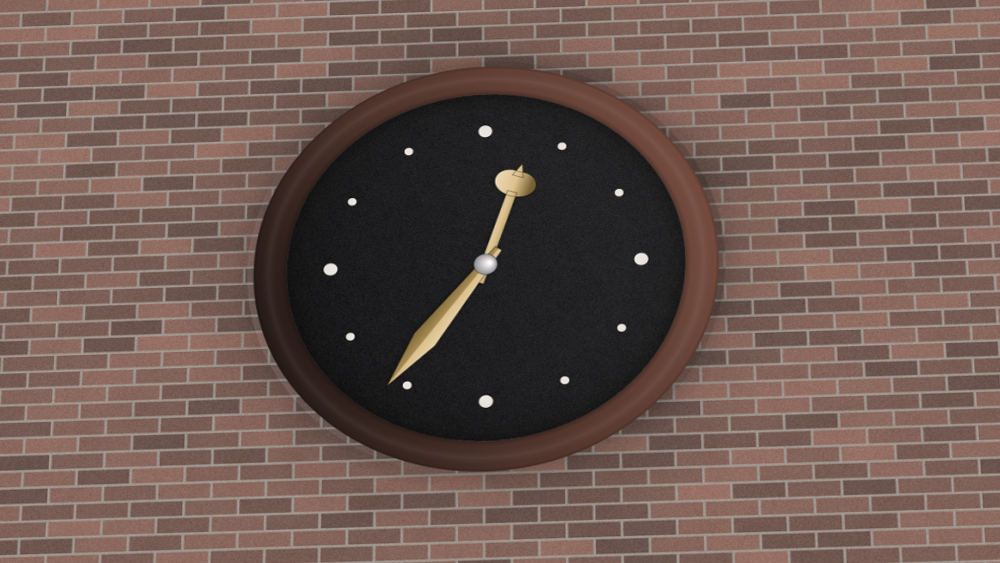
12:36
